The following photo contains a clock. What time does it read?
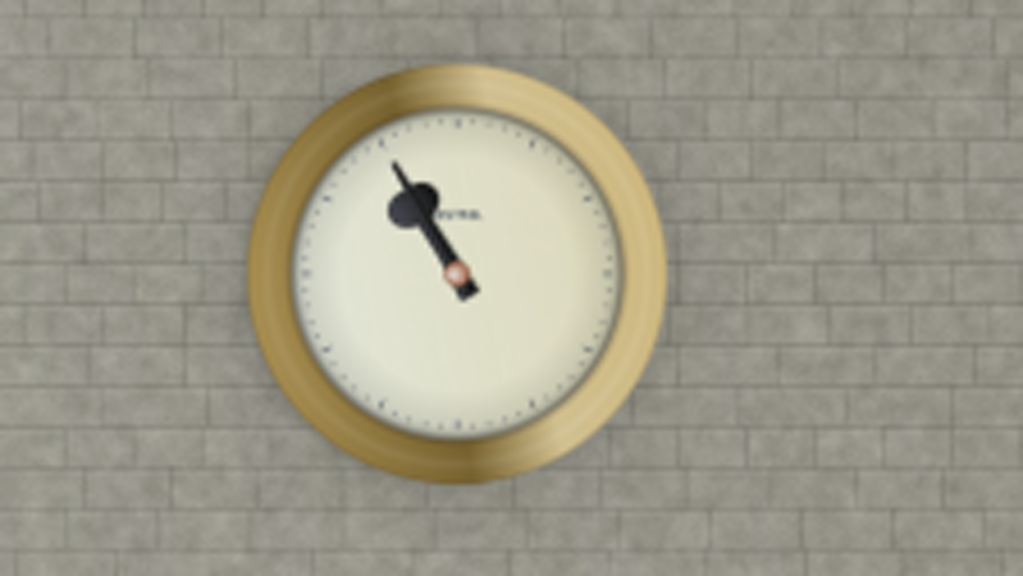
10:55
